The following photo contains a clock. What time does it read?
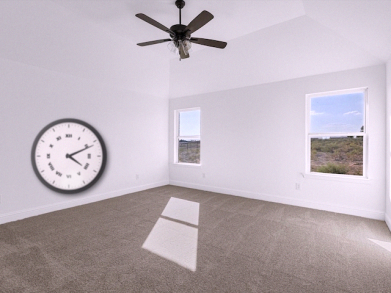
4:11
